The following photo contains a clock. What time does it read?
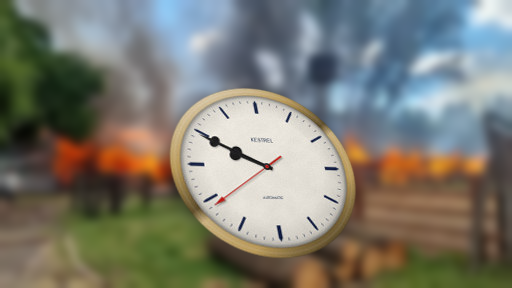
9:49:39
